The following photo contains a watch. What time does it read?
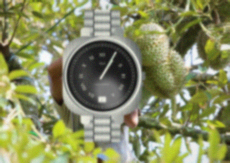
1:05
